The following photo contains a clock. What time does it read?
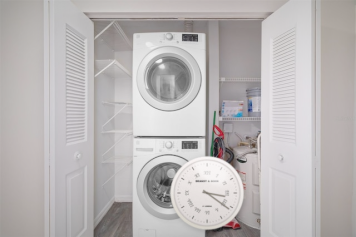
3:21
